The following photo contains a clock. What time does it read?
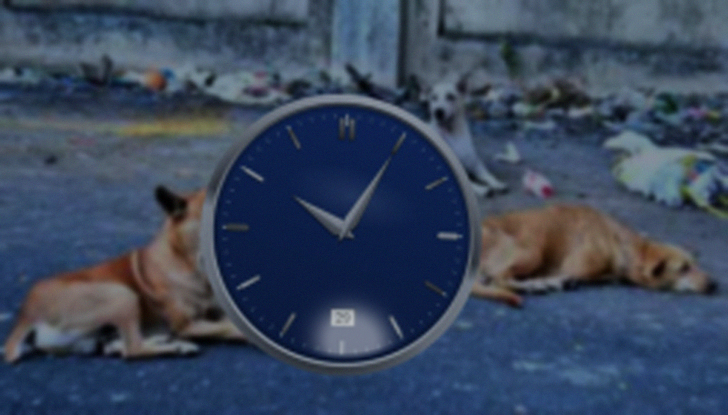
10:05
